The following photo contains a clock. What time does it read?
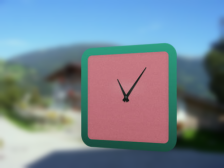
11:06
